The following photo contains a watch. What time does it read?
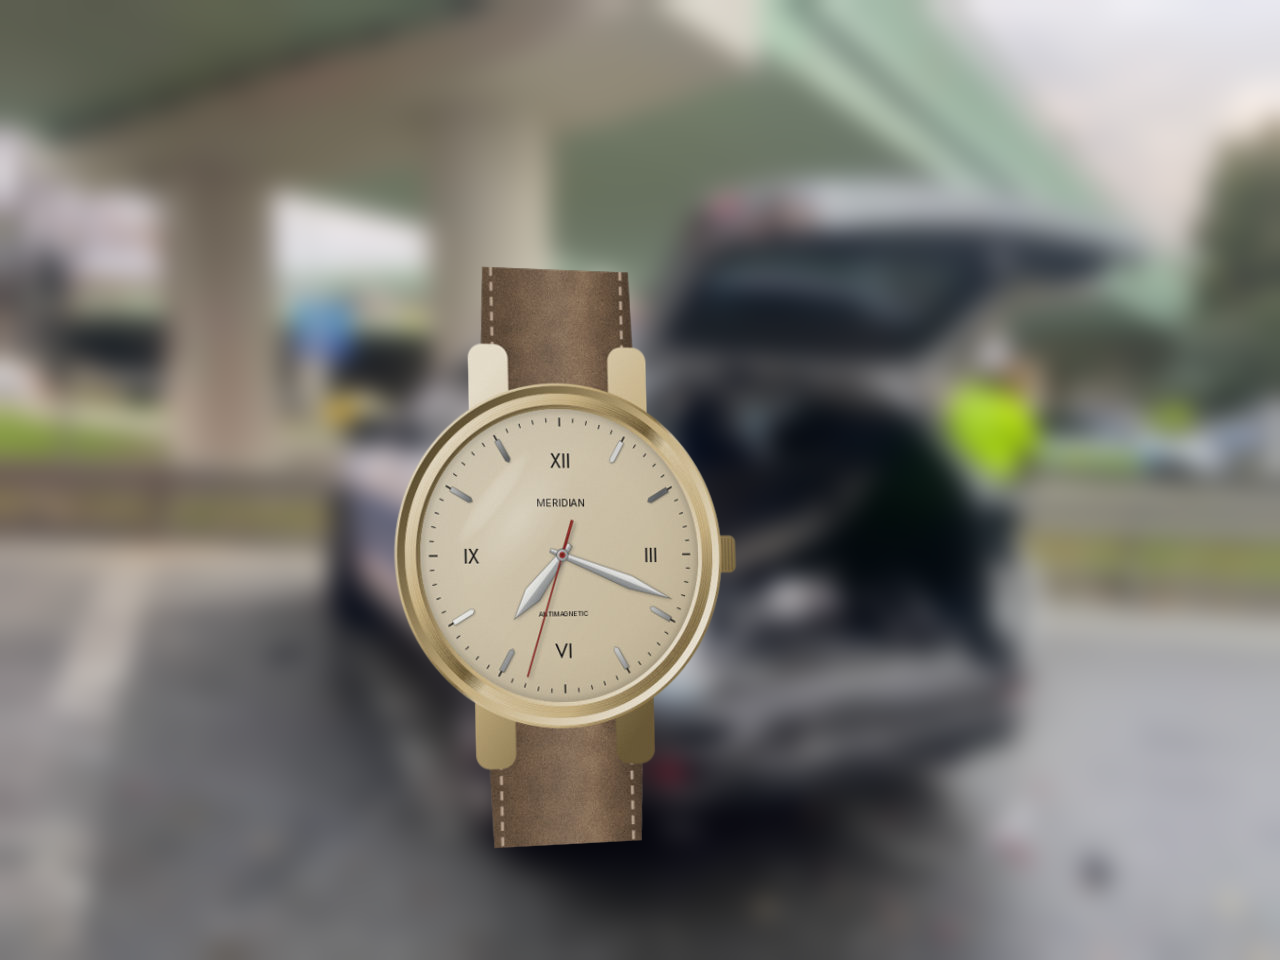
7:18:33
